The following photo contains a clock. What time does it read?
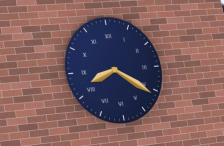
8:21
